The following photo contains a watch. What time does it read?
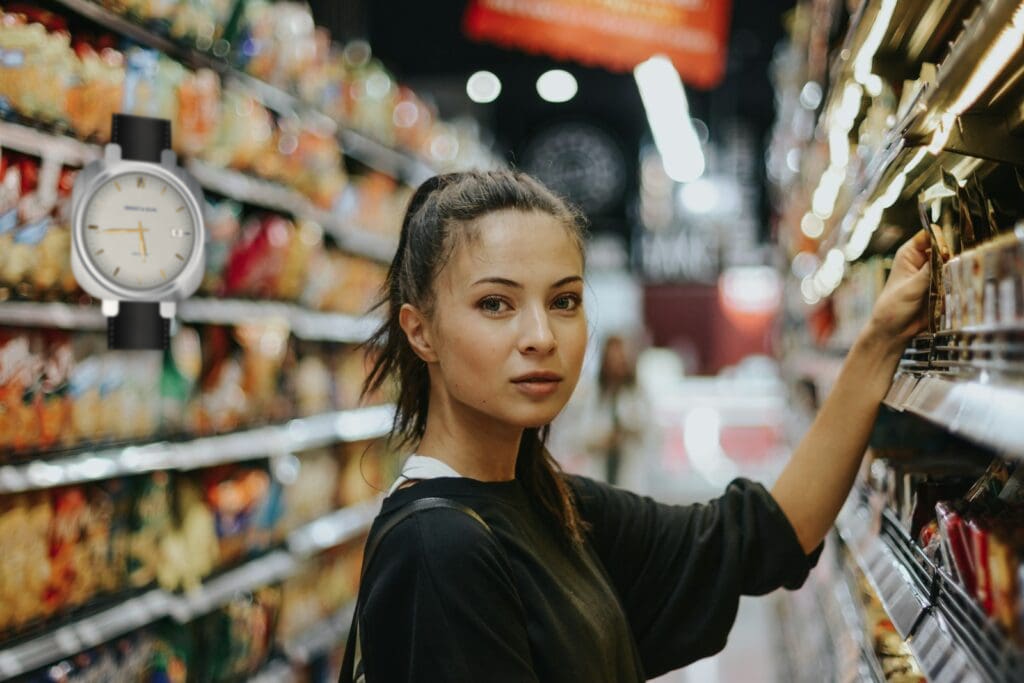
5:44
